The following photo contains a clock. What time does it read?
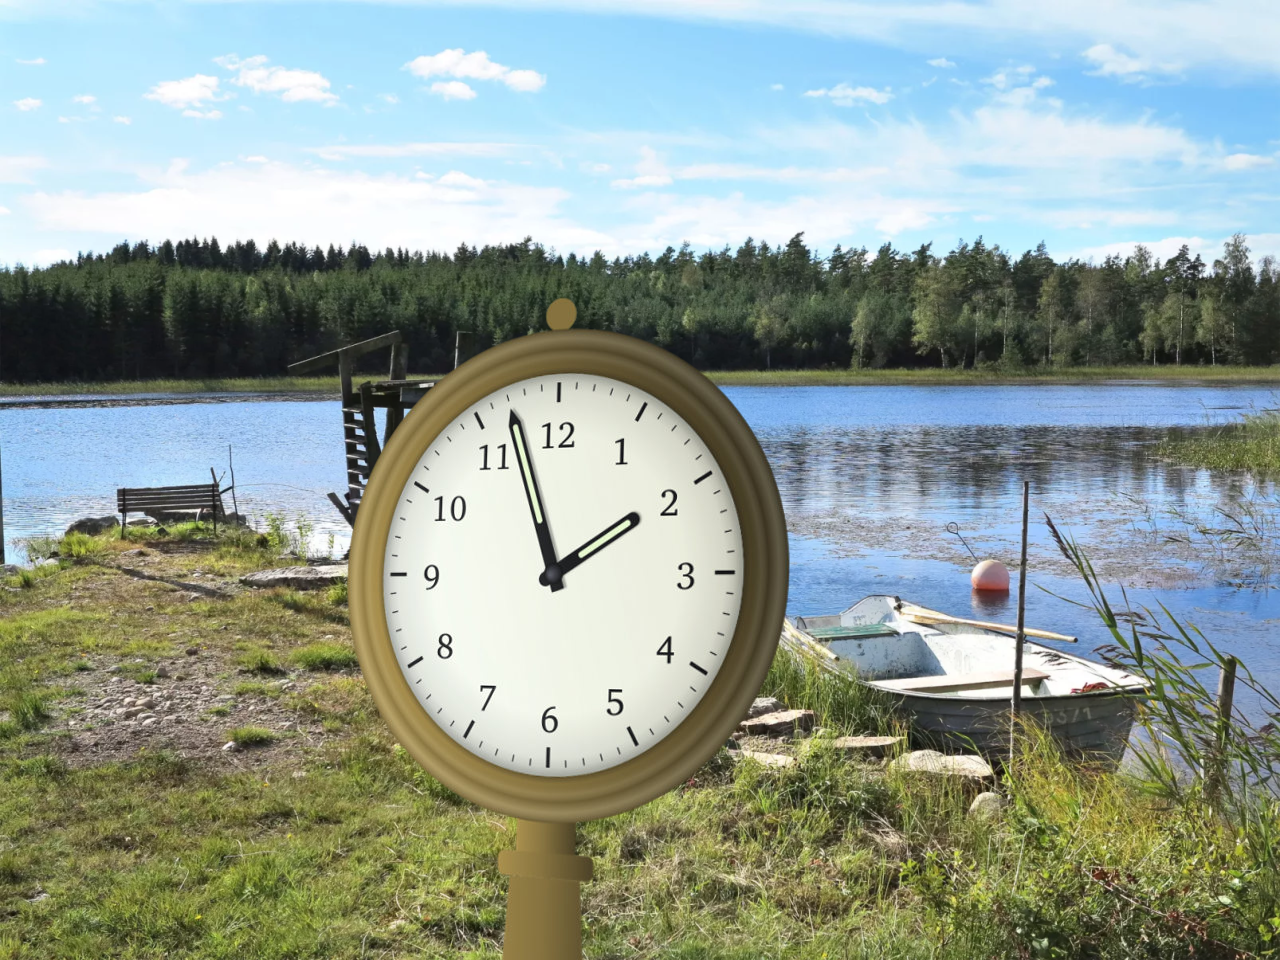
1:57
